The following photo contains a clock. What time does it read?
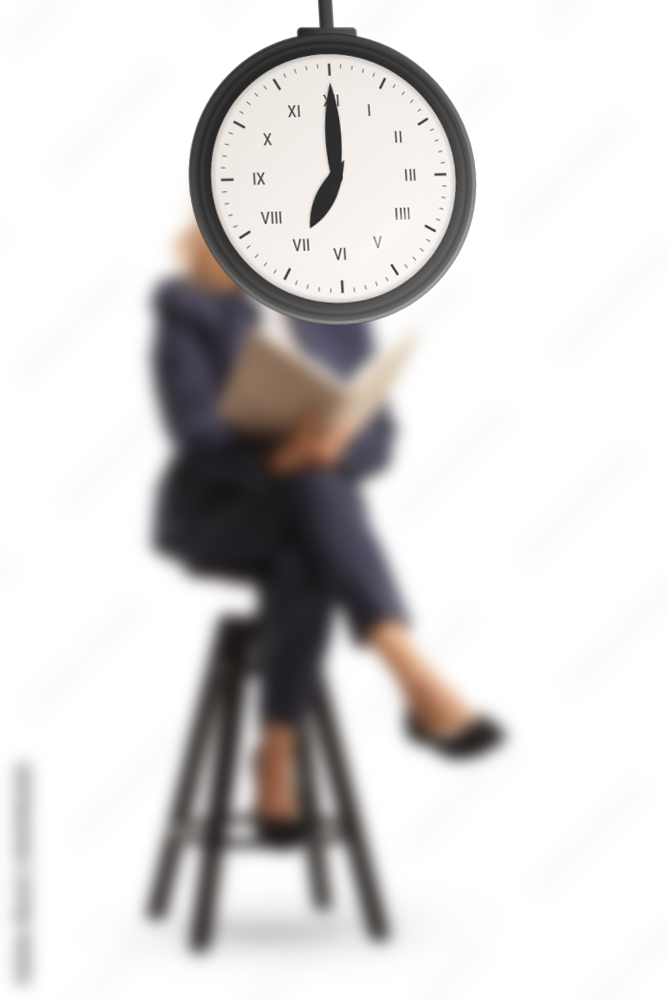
7:00
